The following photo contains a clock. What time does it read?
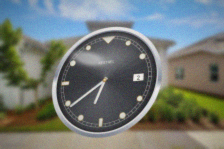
6:39
